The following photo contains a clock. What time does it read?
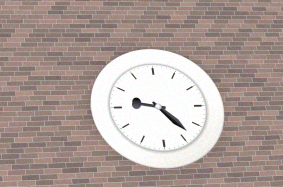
9:23
